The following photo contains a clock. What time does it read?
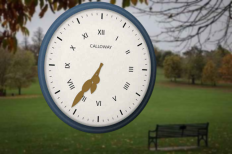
6:36
